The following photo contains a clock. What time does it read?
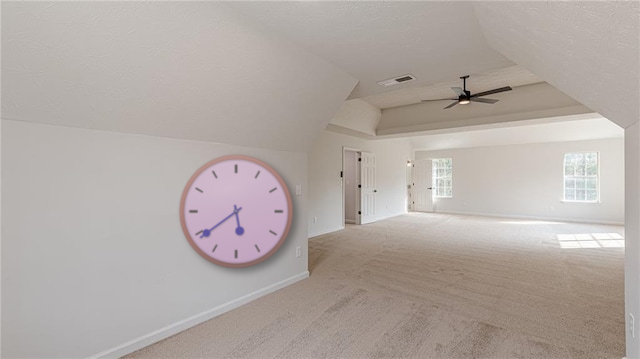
5:39
